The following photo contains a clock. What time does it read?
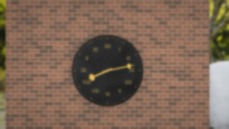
8:13
